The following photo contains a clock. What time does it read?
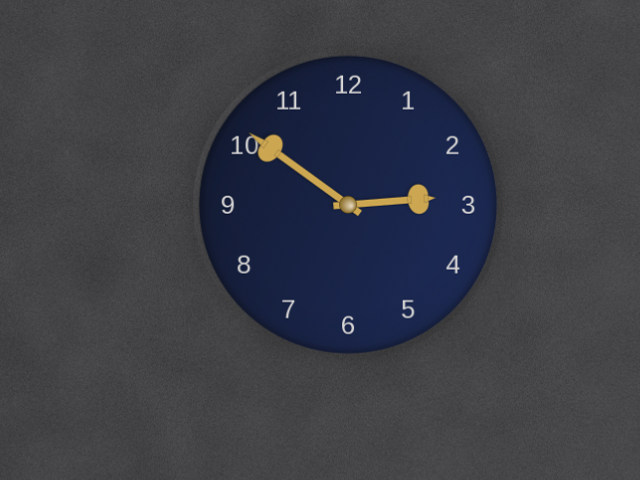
2:51
